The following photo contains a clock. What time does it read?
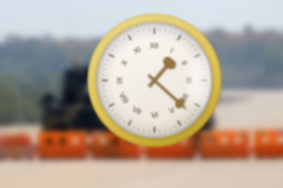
1:22
